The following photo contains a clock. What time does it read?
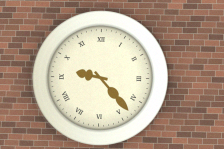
9:23
